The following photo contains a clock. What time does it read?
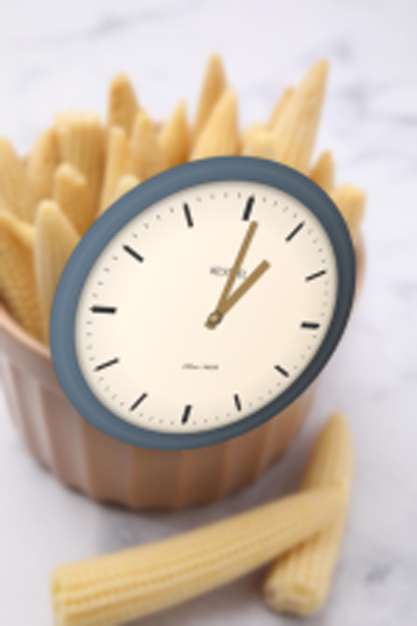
1:01
